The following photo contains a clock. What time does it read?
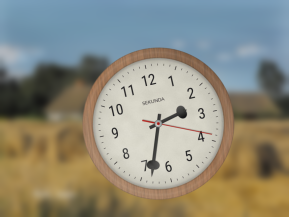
2:33:19
